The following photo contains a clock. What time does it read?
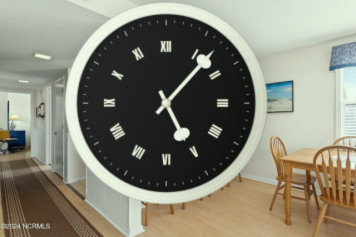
5:07
